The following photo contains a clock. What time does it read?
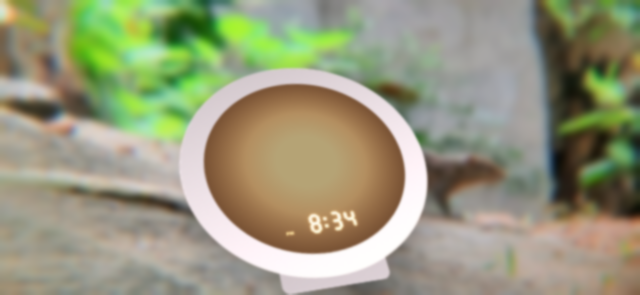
8:34
